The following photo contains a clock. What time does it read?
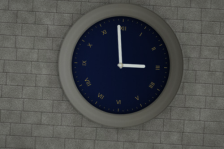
2:59
